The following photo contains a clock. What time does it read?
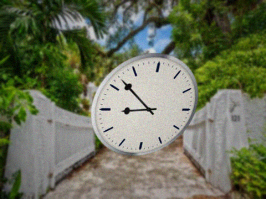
8:52
